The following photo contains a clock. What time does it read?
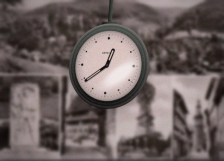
12:39
